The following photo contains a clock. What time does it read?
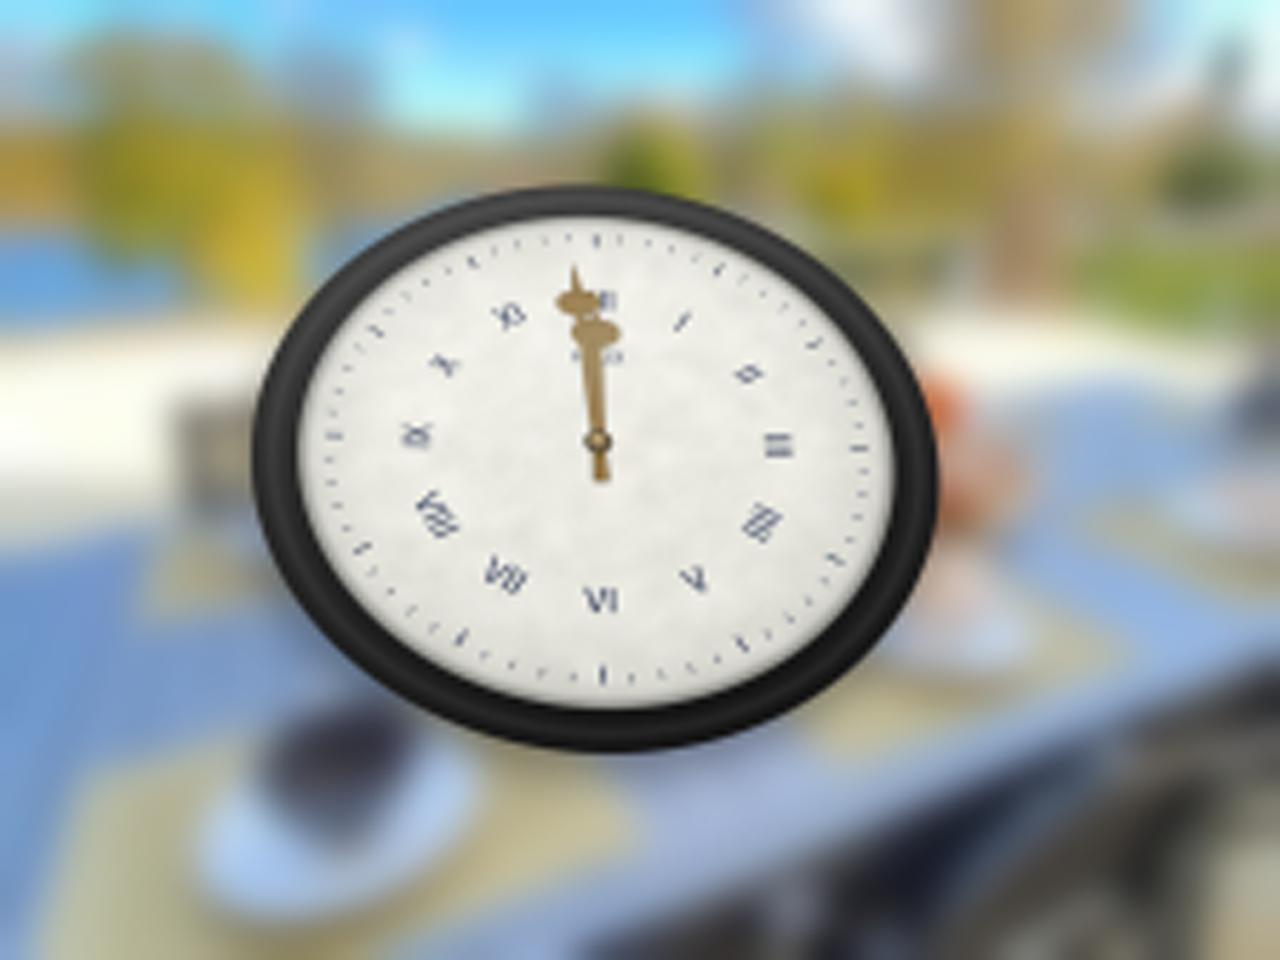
11:59
